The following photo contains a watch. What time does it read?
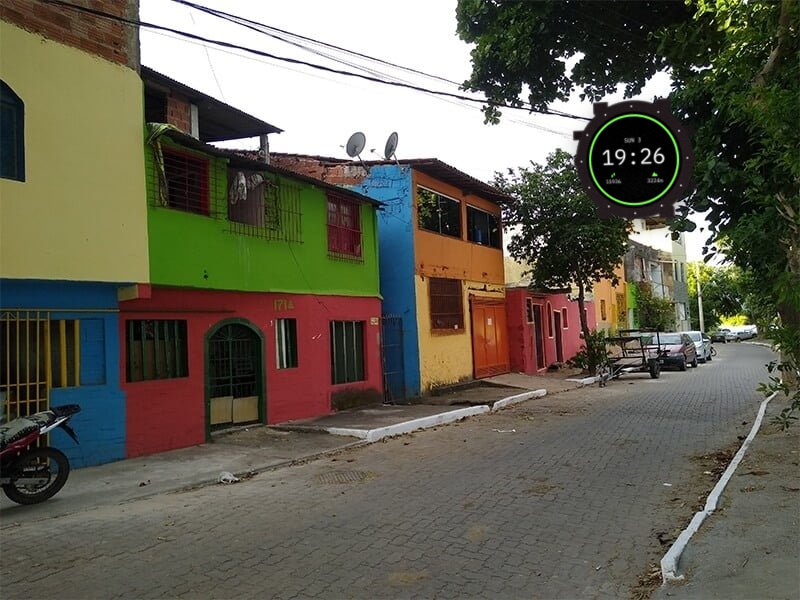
19:26
